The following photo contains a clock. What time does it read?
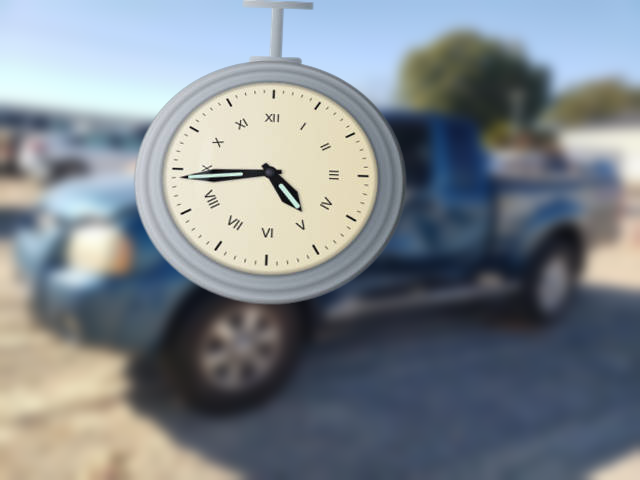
4:44
